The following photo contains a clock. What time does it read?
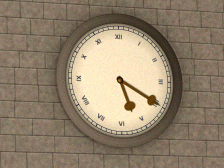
5:20
